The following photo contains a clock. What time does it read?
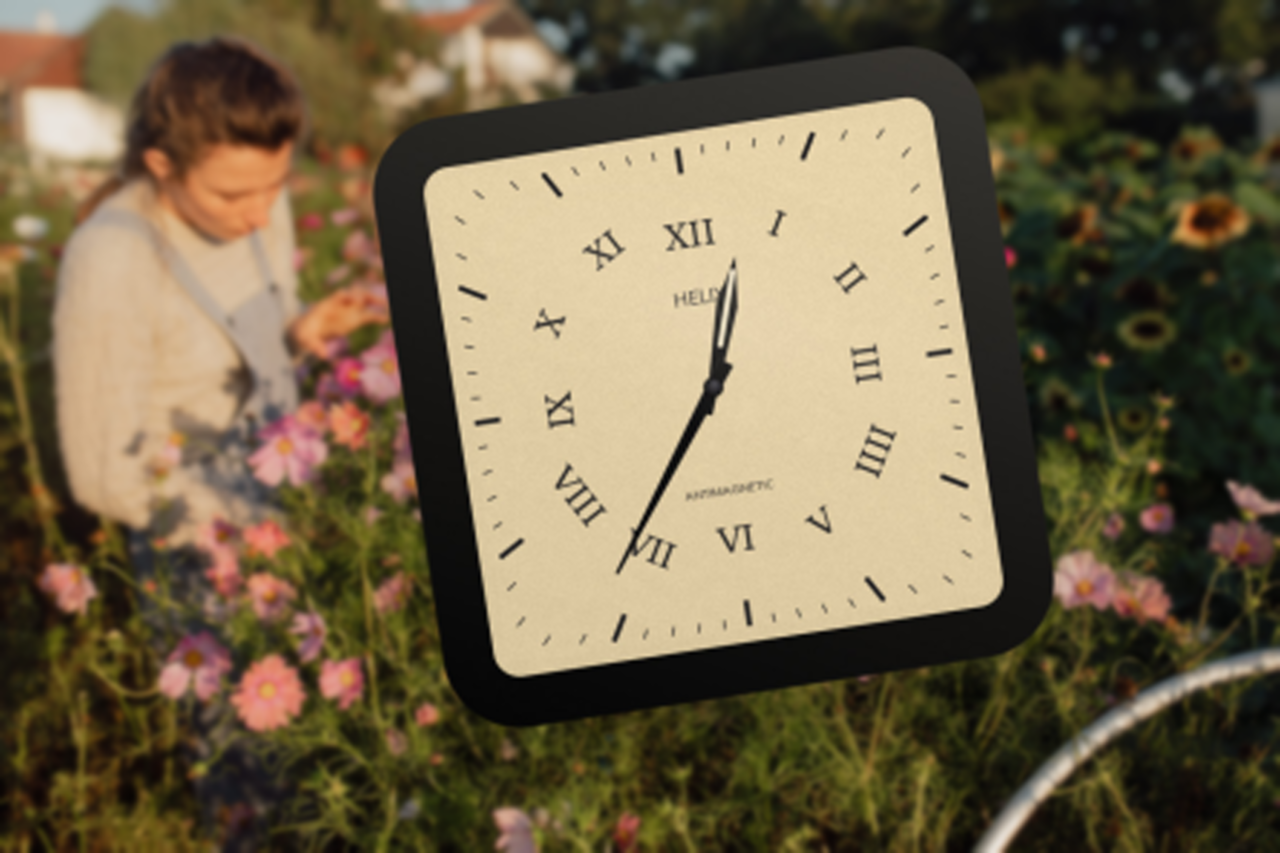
12:36
